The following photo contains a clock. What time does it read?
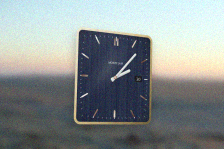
2:07
